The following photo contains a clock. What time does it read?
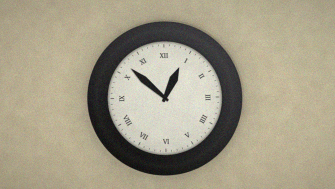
12:52
